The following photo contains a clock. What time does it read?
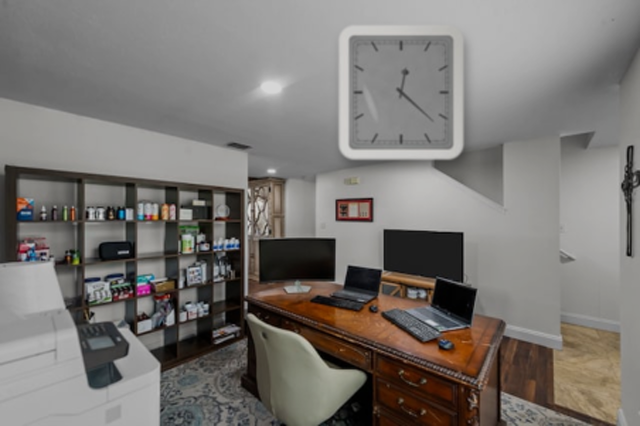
12:22
